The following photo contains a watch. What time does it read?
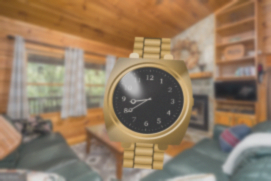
8:39
